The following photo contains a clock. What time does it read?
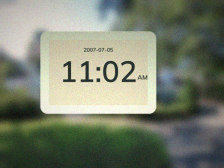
11:02
